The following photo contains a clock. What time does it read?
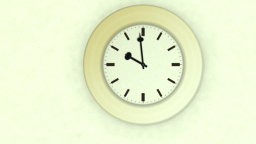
9:59
